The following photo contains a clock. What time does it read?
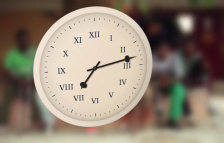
7:13
